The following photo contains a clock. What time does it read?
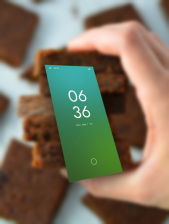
6:36
